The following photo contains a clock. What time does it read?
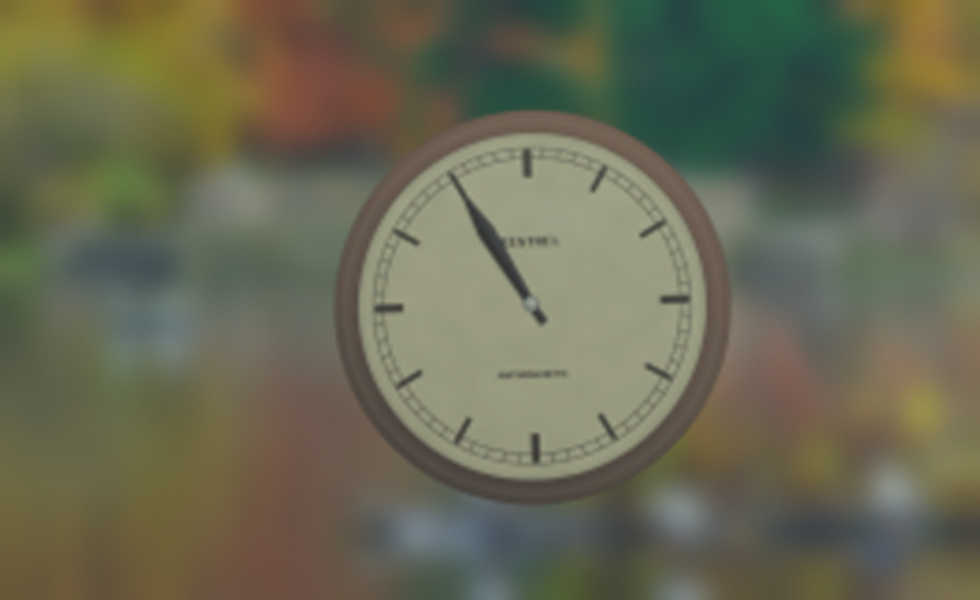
10:55
